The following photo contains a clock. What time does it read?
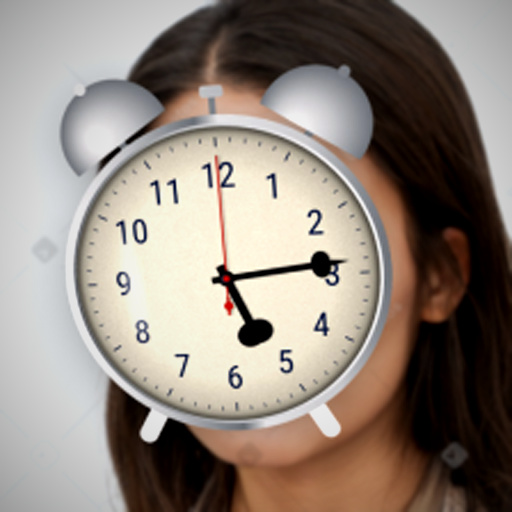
5:14:00
